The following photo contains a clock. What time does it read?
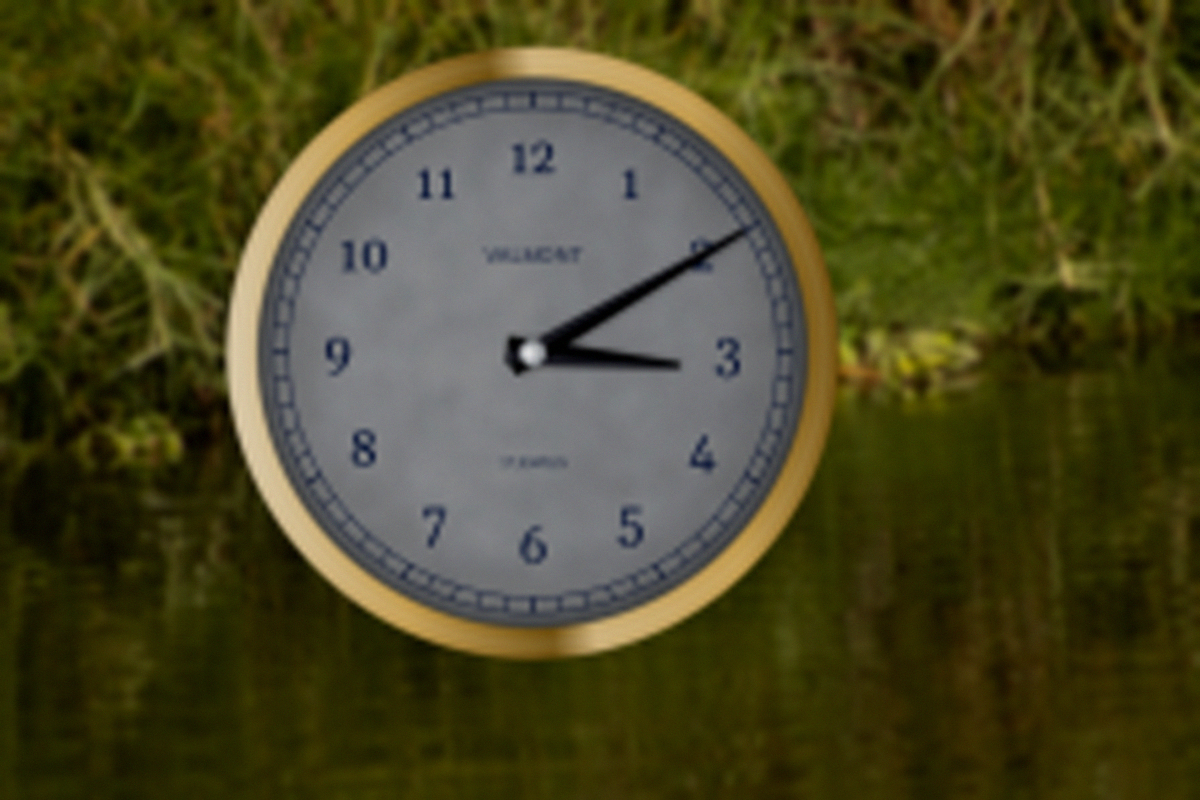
3:10
